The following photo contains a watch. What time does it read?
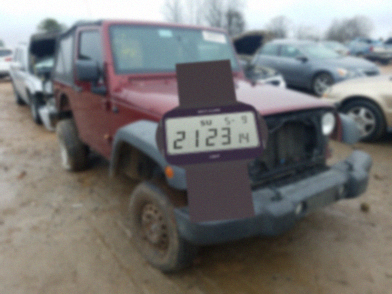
21:23
